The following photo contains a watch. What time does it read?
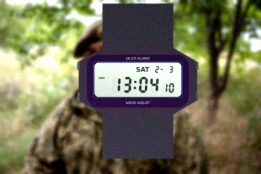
13:04:10
